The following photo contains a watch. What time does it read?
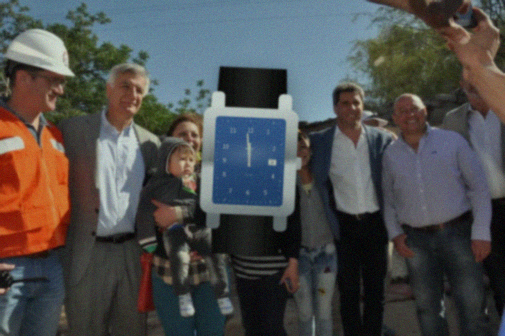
11:59
